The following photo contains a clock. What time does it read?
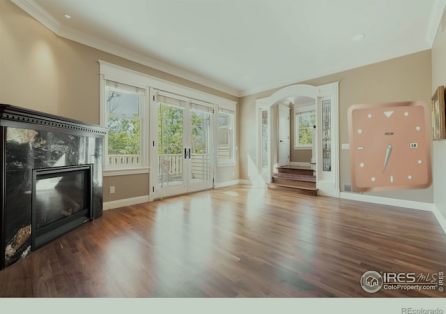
6:33
